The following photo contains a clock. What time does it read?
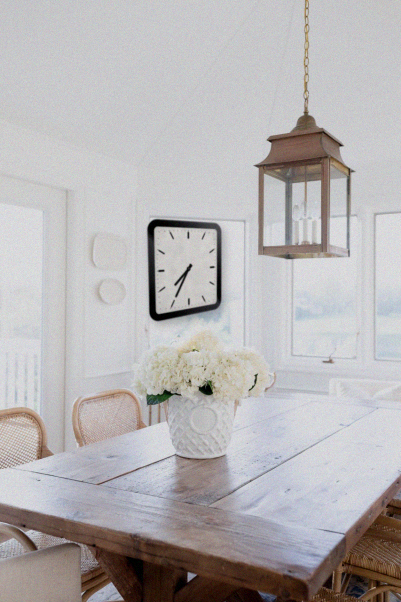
7:35
